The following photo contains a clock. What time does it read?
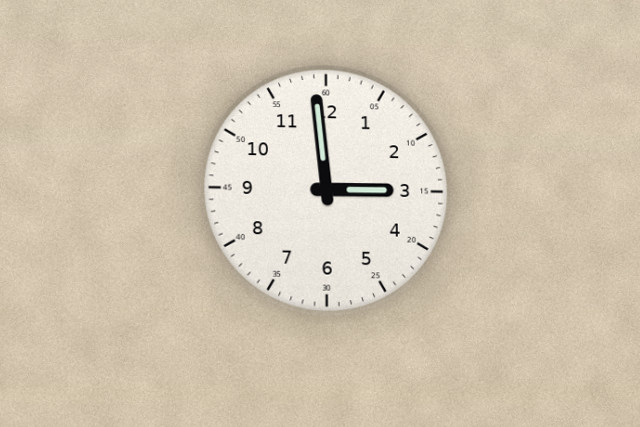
2:59
